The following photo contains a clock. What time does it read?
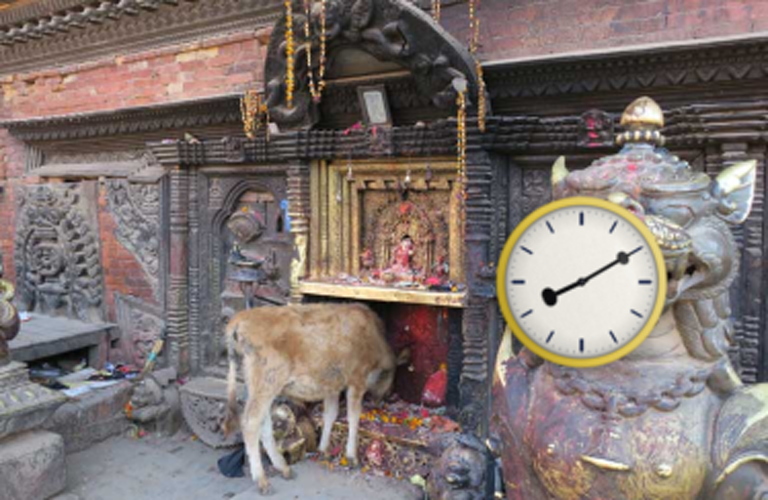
8:10
